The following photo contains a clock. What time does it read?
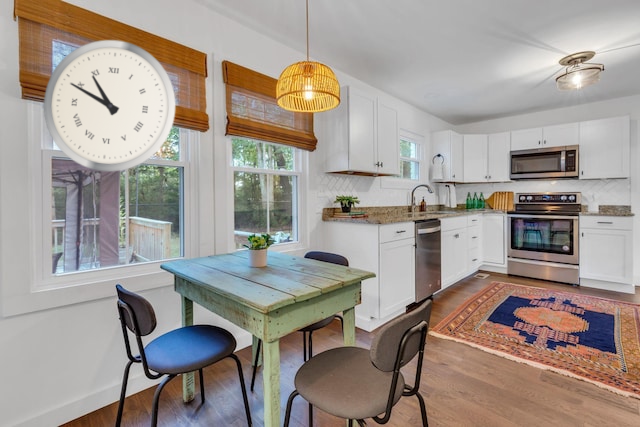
10:49
